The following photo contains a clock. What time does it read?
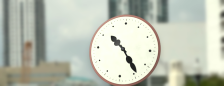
10:24
